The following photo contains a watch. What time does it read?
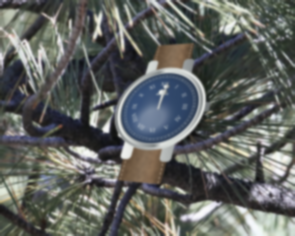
12:01
